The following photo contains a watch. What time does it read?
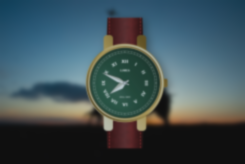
7:49
